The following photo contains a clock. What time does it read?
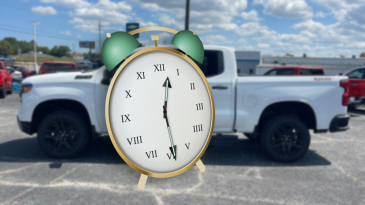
12:29
